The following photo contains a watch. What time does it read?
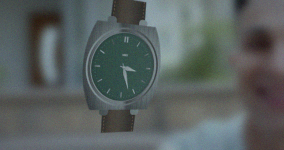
3:27
